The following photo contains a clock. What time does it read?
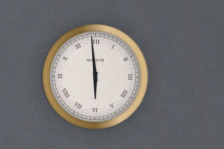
5:59
